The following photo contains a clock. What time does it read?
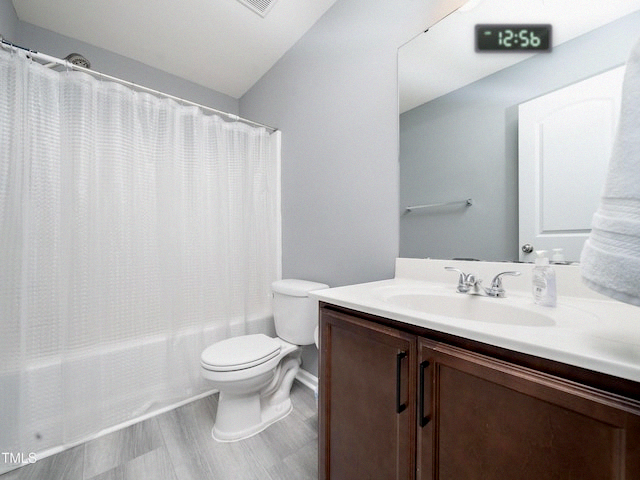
12:56
